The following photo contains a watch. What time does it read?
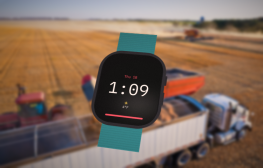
1:09
